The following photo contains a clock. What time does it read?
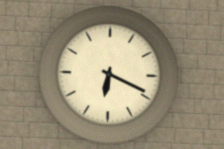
6:19
